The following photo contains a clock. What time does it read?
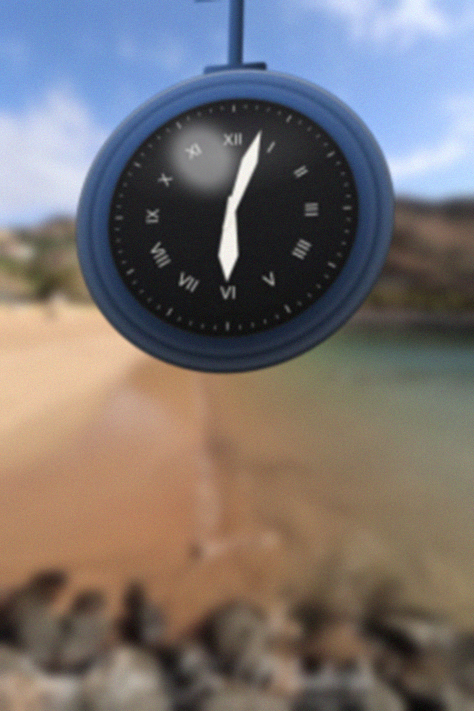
6:03
